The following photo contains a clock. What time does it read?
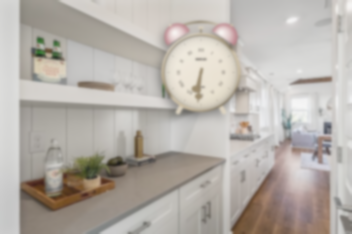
6:31
